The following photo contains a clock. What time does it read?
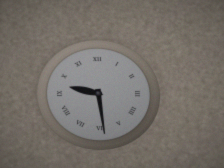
9:29
